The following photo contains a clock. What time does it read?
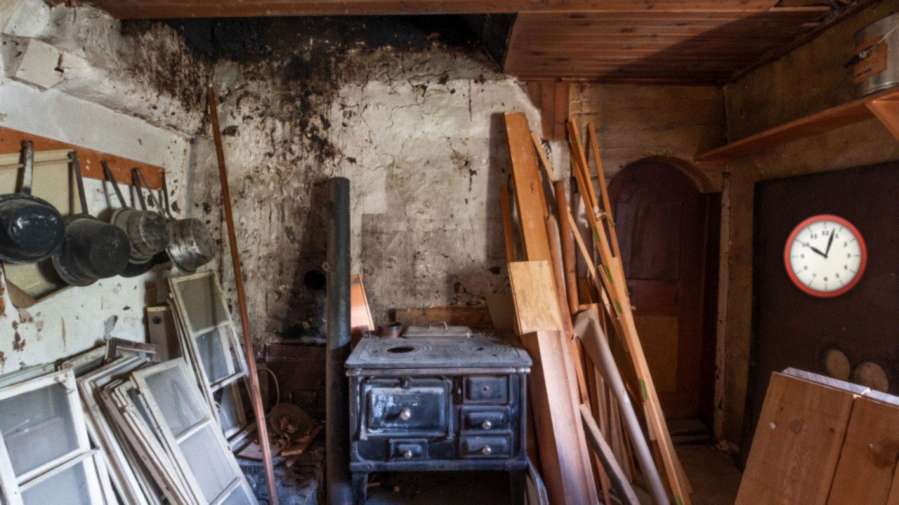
10:03
